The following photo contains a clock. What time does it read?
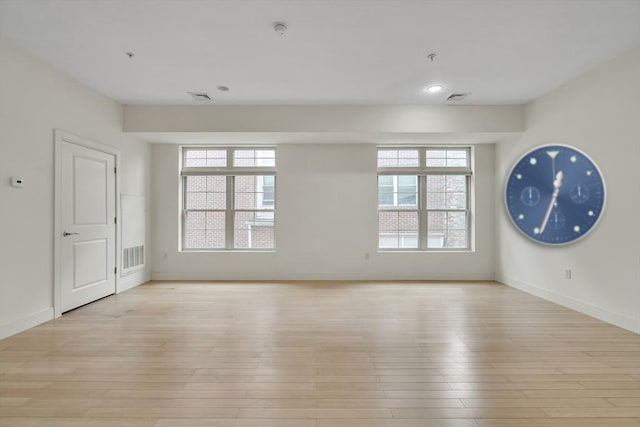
12:34
